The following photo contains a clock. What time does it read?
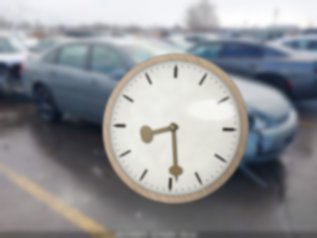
8:29
